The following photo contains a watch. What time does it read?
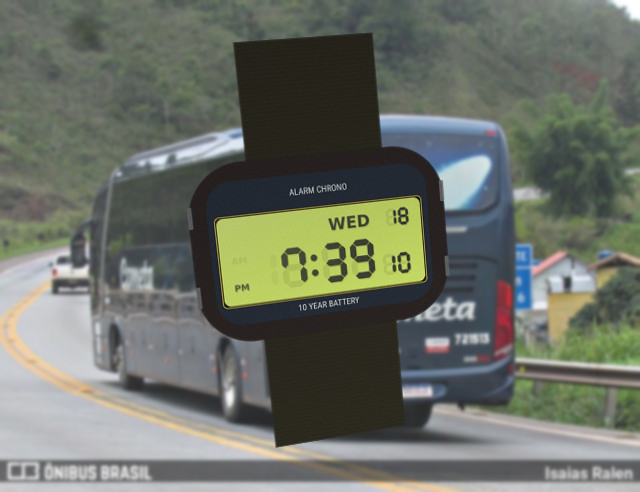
7:39:10
